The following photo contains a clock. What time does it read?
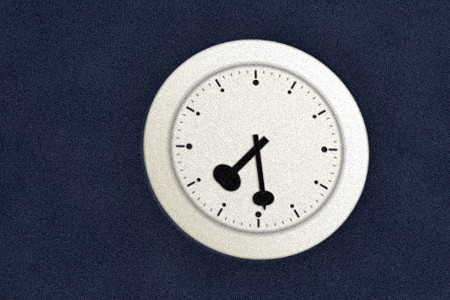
7:29
